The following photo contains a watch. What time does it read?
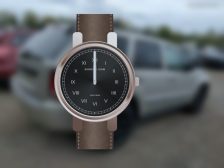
12:00
